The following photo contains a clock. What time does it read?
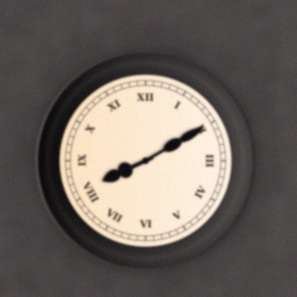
8:10
